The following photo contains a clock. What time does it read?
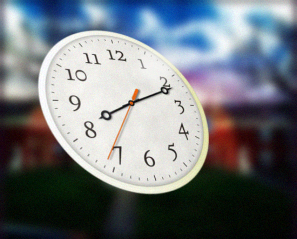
8:11:36
